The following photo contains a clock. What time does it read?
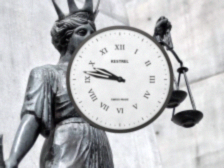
9:47
